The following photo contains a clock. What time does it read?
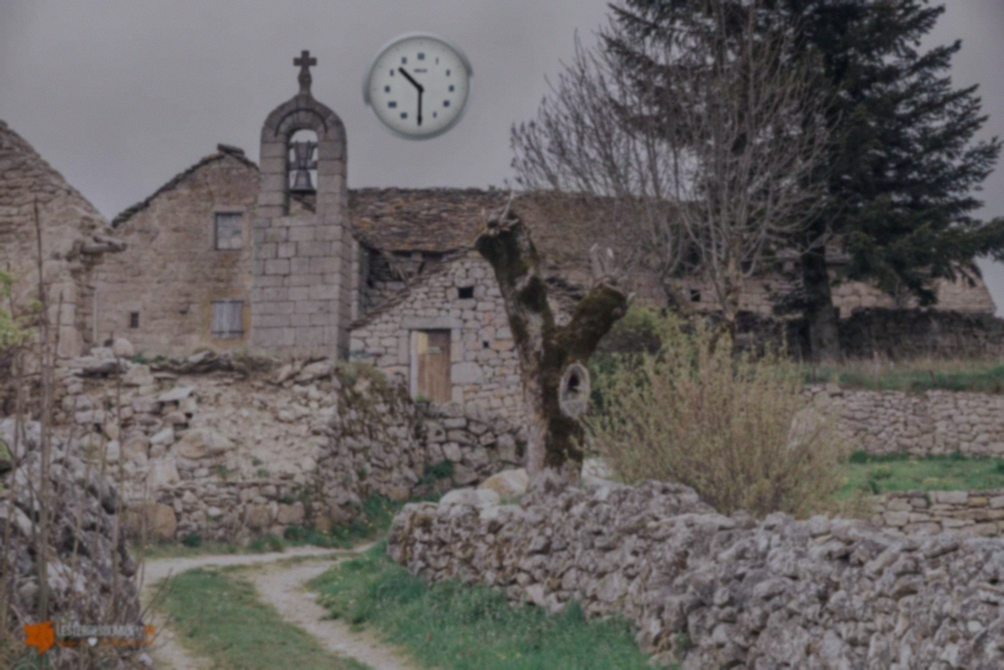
10:30
